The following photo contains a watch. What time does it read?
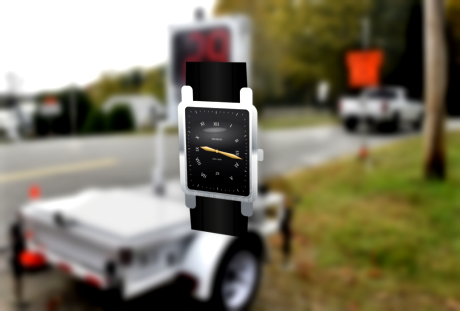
9:17
